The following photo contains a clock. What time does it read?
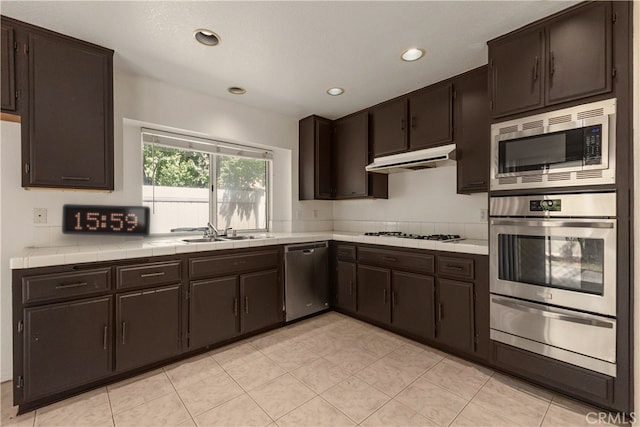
15:59
